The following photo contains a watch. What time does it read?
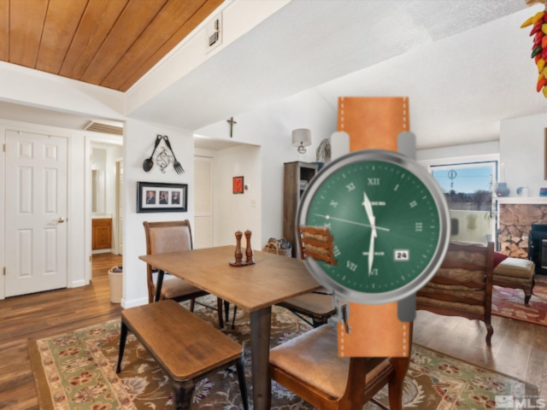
11:30:47
